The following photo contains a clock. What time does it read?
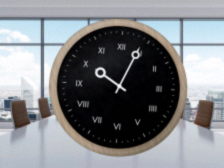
10:04
